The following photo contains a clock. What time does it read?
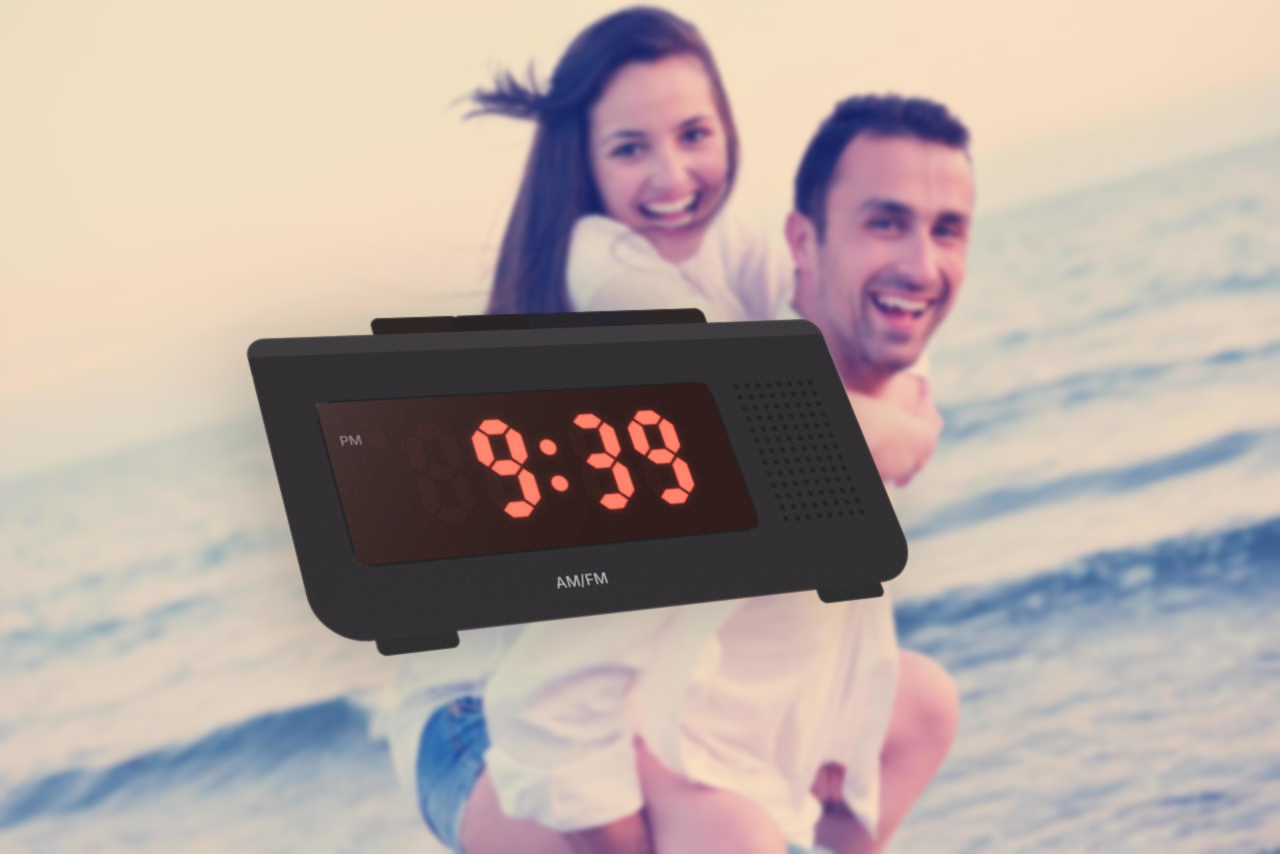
9:39
